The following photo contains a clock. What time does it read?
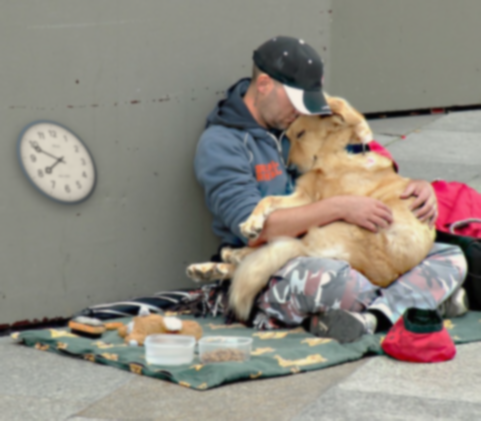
7:49
